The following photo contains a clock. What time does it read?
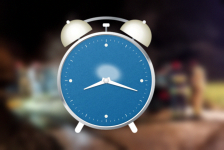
8:18
